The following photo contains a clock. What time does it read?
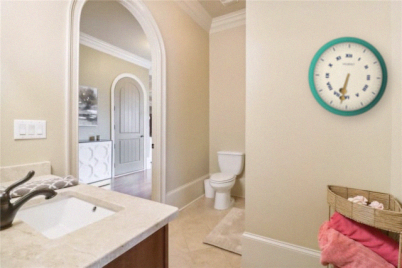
6:32
